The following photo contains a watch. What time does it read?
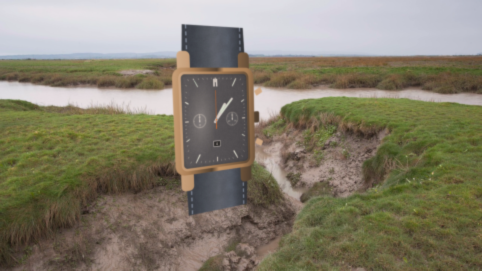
1:07
